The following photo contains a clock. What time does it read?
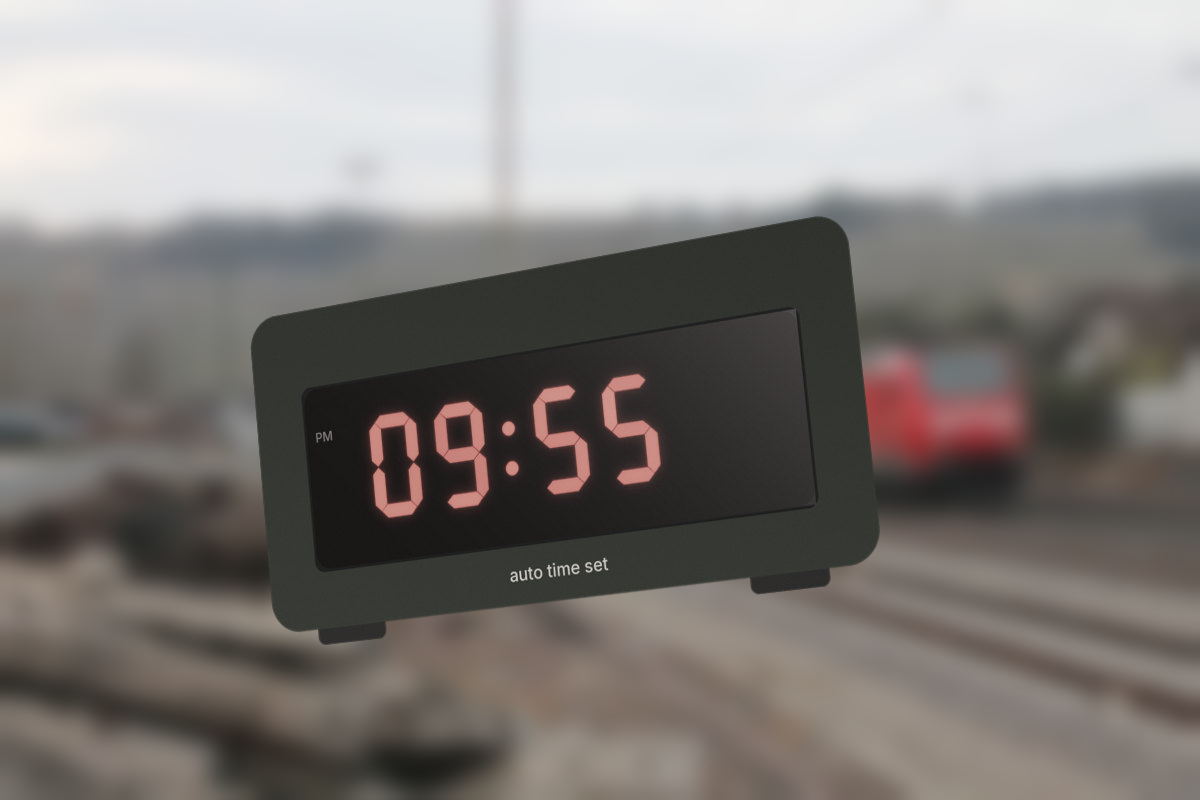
9:55
